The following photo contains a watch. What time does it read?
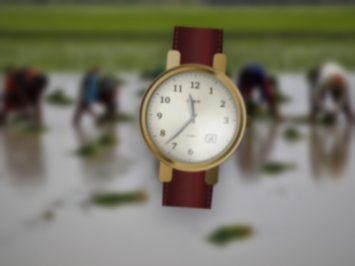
11:37
